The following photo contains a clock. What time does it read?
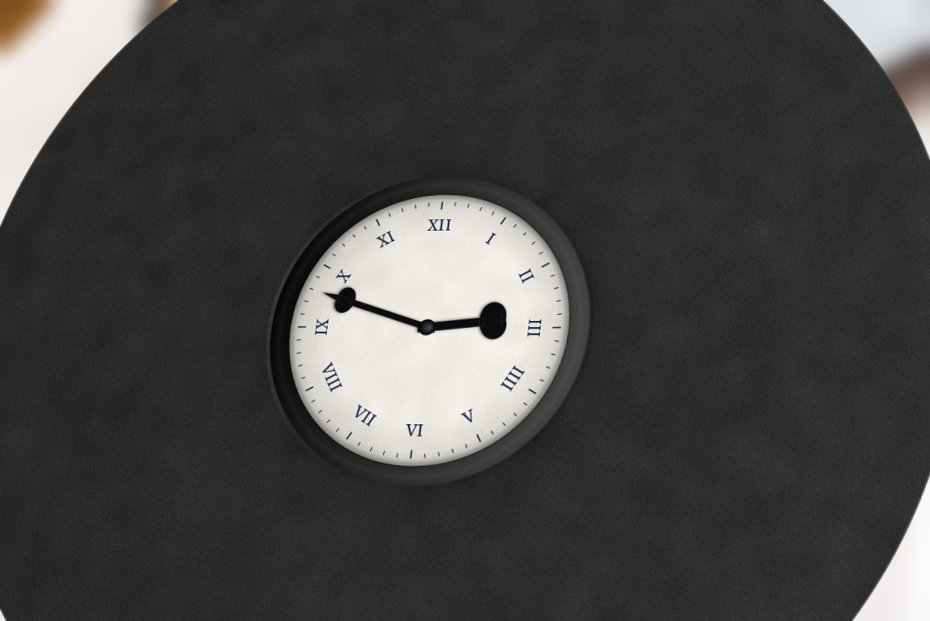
2:48
